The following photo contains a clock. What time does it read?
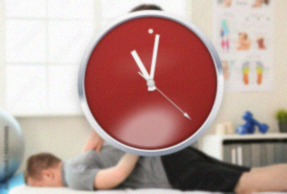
11:01:22
